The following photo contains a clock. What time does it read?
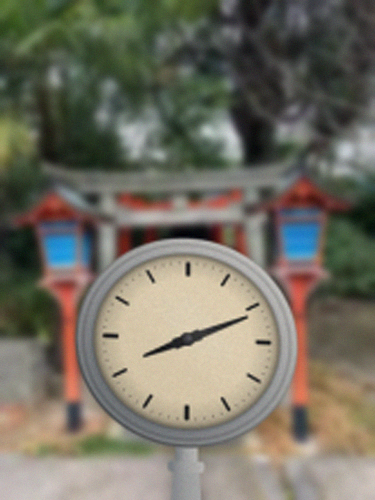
8:11
